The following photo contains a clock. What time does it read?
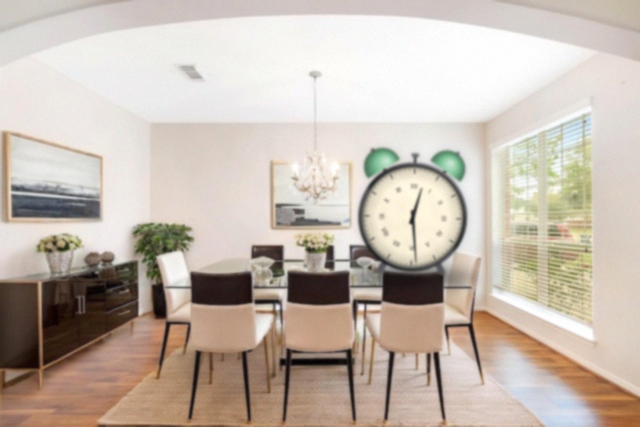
12:29
